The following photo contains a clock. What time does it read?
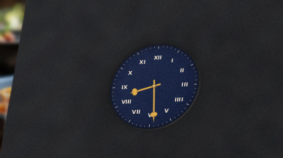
8:29
